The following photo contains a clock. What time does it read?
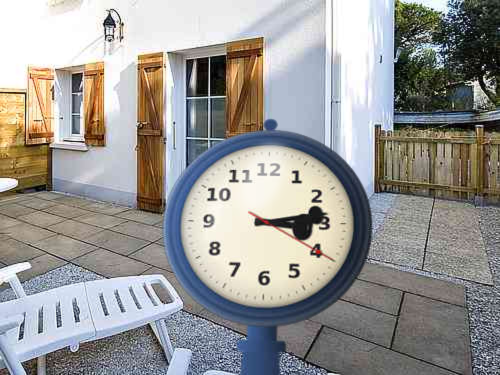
3:13:20
